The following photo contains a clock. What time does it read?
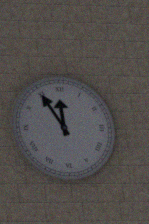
11:55
